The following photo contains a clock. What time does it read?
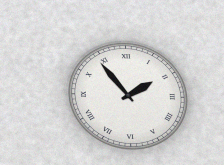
1:54
